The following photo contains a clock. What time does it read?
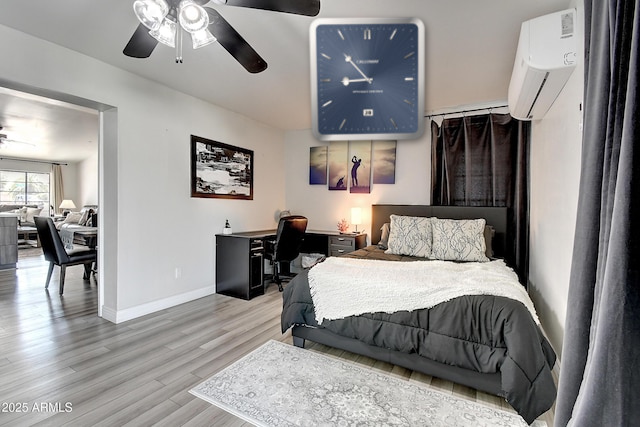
8:53
